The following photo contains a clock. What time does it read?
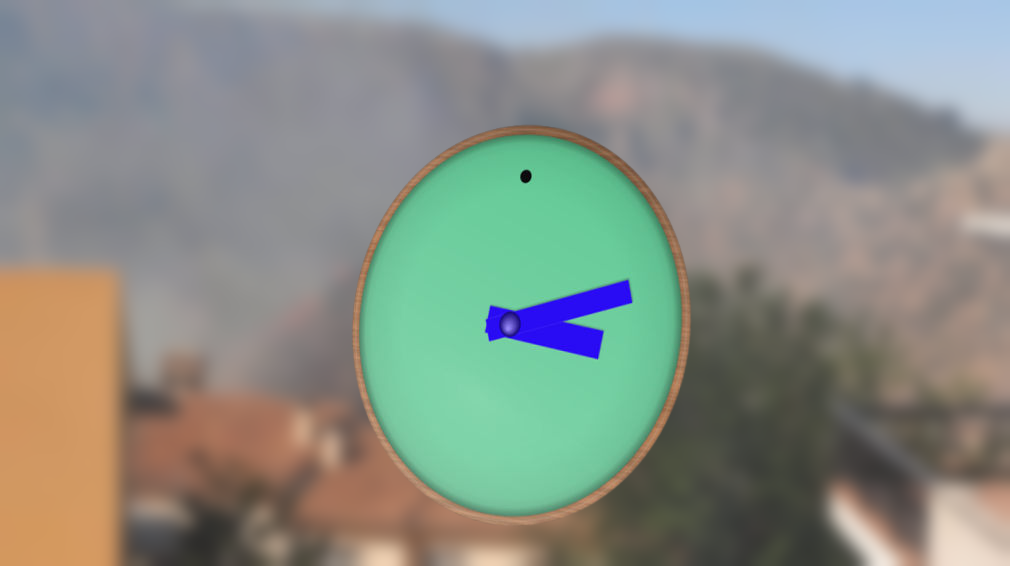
3:12
